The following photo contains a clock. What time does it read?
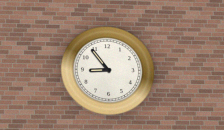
8:54
